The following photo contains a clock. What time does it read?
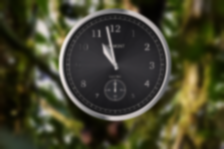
10:58
